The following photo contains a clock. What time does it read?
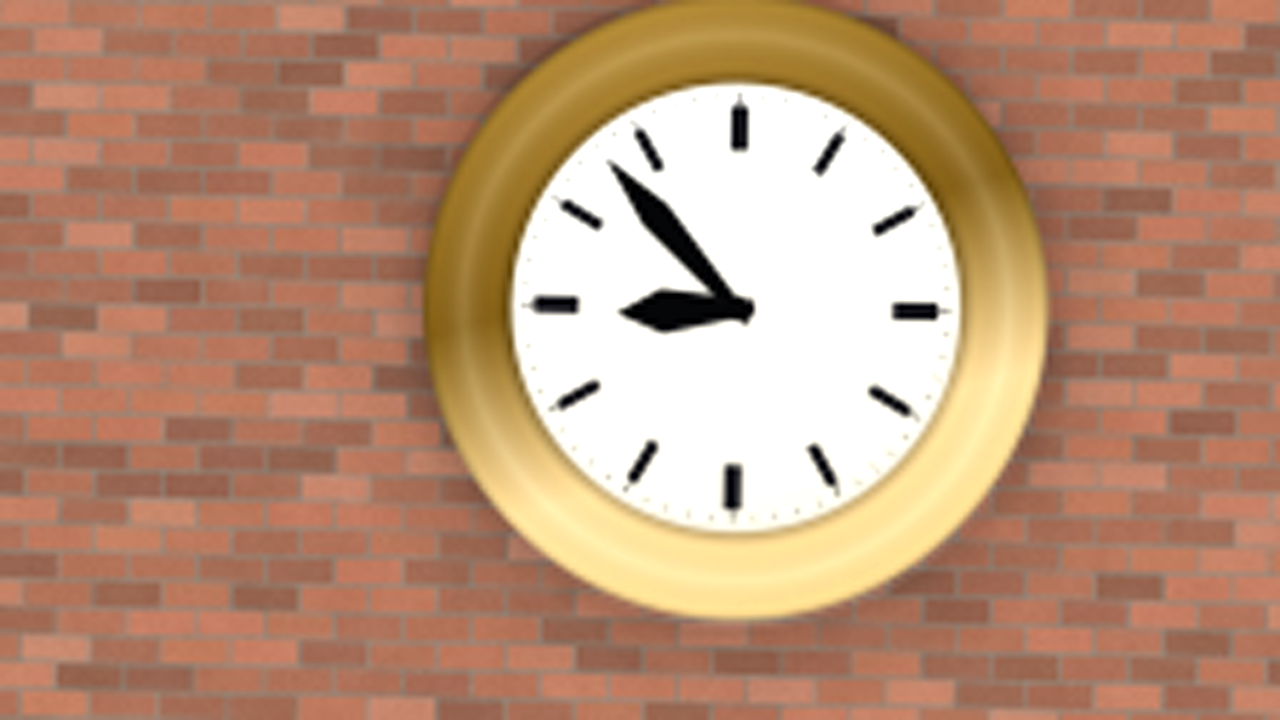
8:53
